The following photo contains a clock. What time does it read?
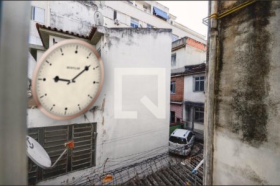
9:08
